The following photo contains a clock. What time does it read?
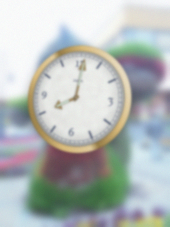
8:01
